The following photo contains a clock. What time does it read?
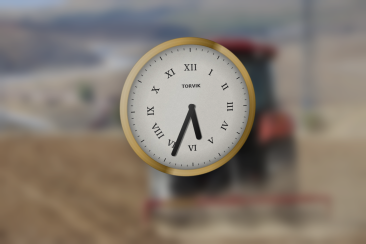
5:34
